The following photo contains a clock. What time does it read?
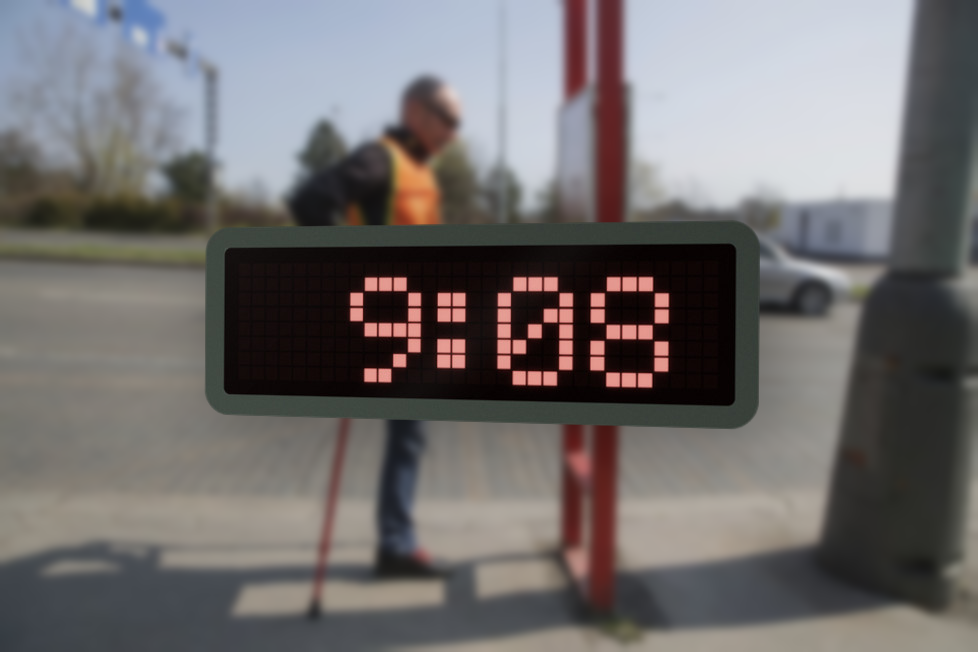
9:08
